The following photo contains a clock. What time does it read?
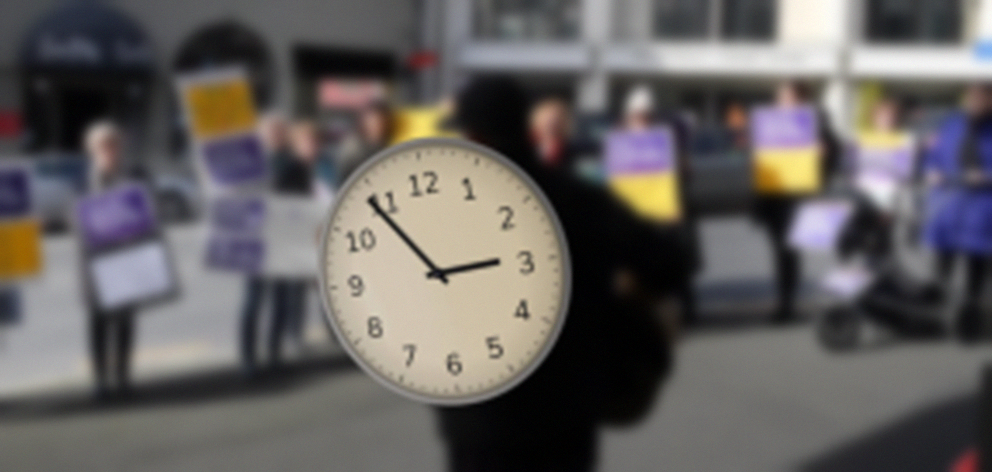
2:54
